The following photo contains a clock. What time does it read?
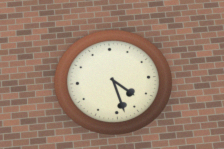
4:28
